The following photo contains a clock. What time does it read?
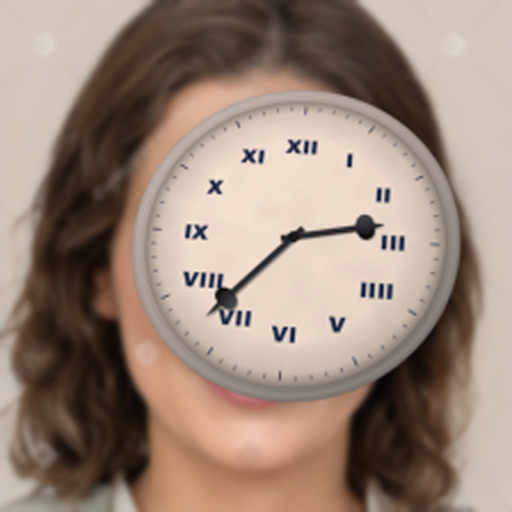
2:37
